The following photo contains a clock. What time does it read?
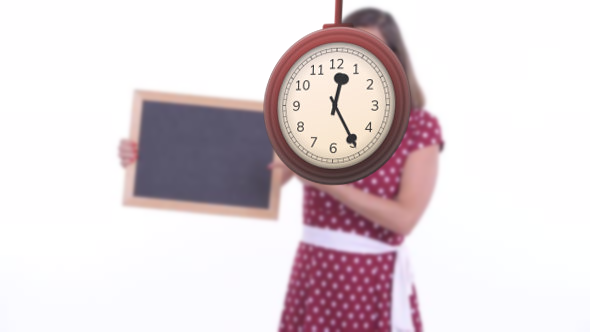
12:25
